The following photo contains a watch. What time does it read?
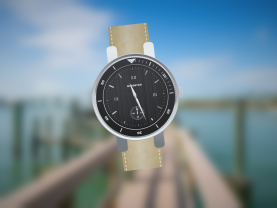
11:27
